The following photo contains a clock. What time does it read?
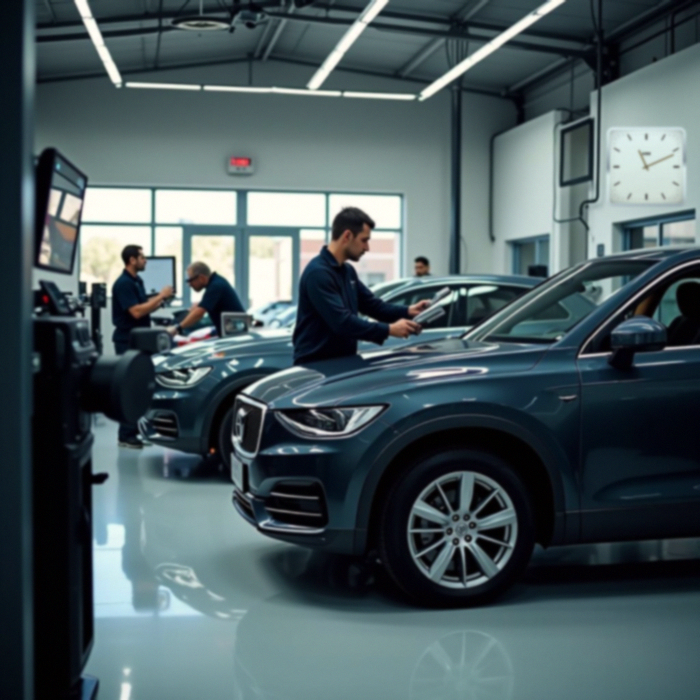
11:11
